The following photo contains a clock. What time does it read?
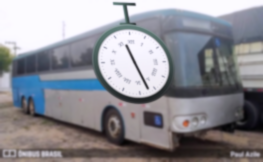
11:27
